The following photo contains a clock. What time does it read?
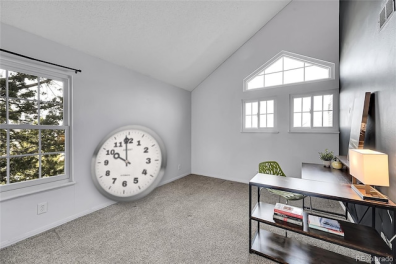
9:59
